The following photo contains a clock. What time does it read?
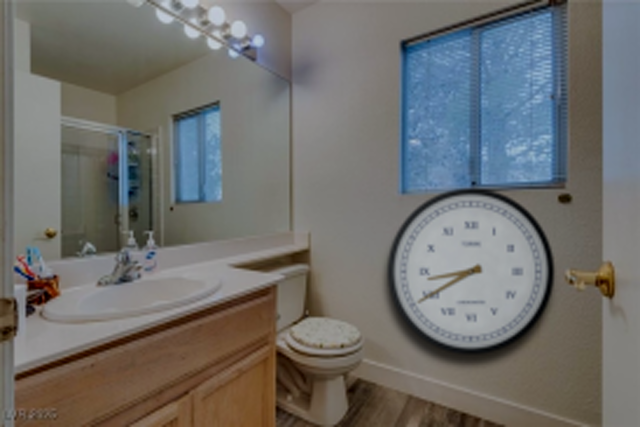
8:40
